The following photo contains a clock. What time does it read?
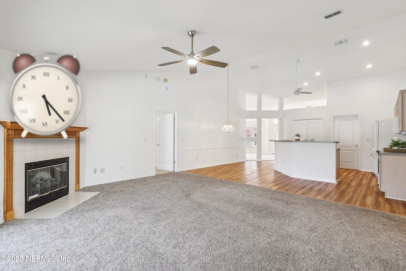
5:23
